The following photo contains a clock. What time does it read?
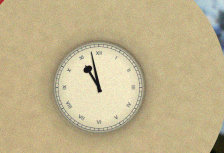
10:58
